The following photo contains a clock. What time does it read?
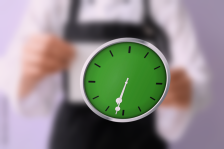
6:32
